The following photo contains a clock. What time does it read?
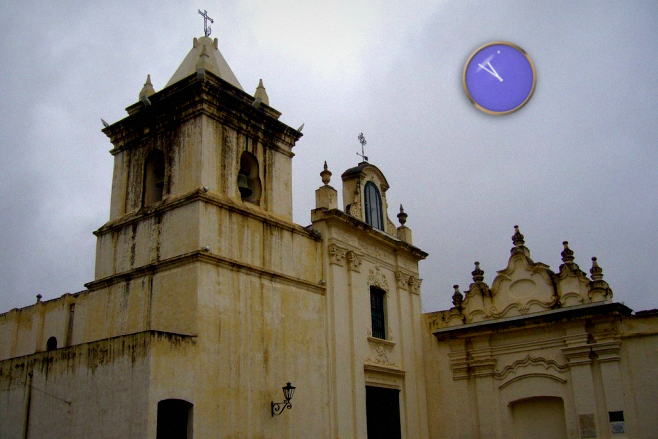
10:51
